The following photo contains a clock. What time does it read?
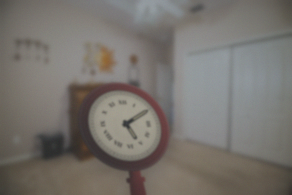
5:10
